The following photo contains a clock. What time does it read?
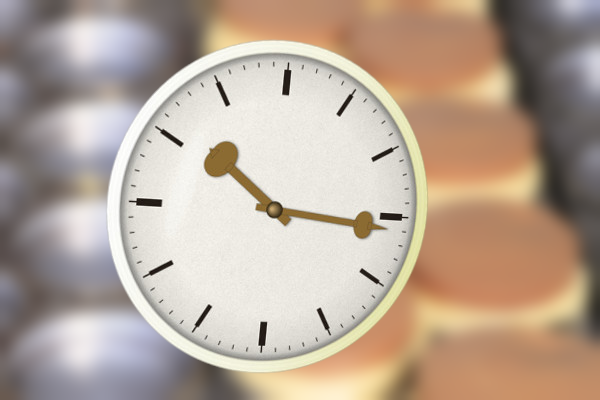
10:16
